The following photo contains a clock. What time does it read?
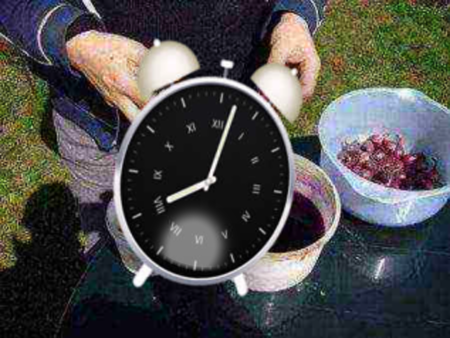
8:02
